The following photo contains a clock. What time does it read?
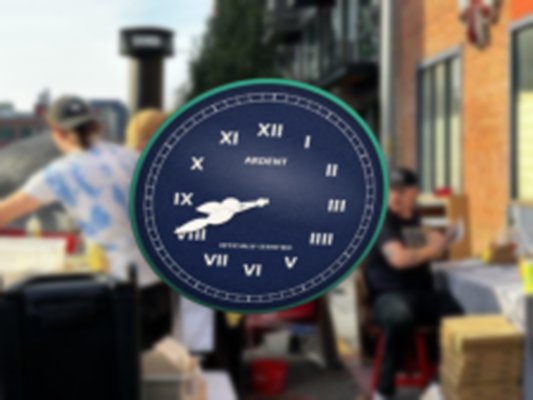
8:41
